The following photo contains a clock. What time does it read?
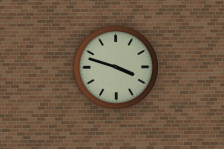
3:48
